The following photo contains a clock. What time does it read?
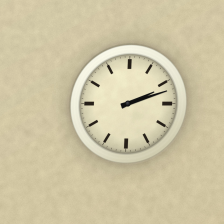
2:12
